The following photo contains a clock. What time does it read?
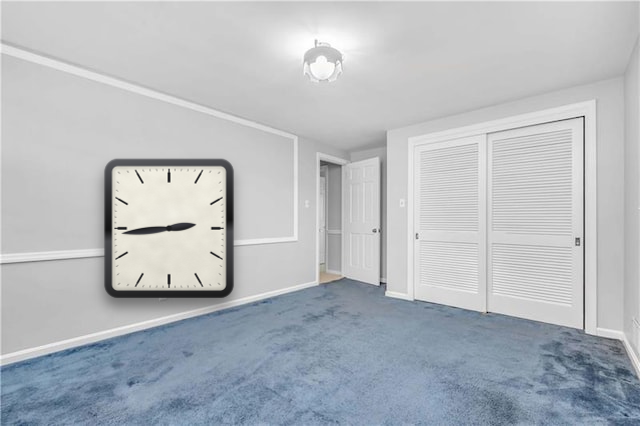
2:44
